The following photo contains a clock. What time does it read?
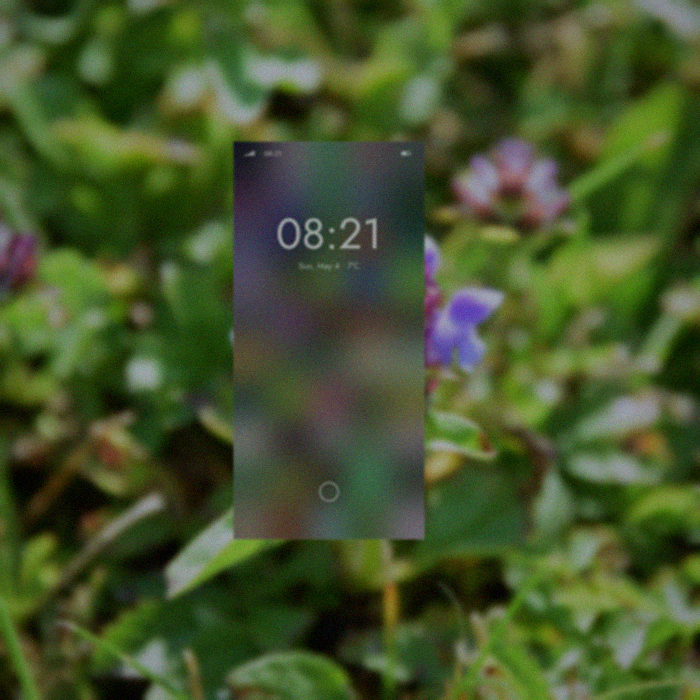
8:21
